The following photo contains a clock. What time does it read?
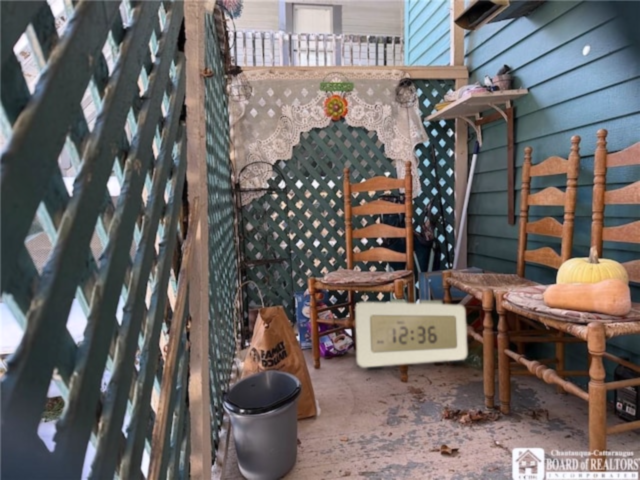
12:36
